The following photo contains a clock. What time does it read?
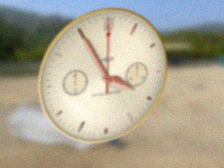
3:55
